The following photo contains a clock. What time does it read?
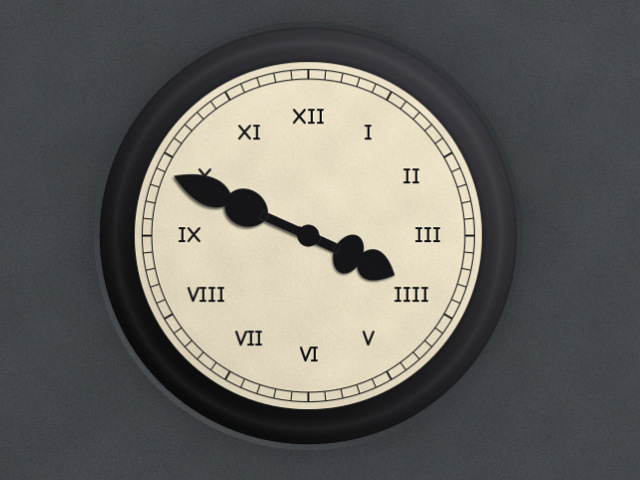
3:49
